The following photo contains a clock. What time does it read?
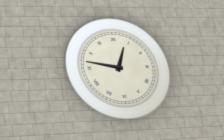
12:47
